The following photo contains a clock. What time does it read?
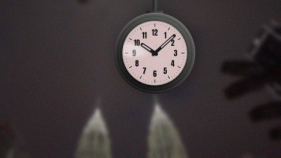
10:08
